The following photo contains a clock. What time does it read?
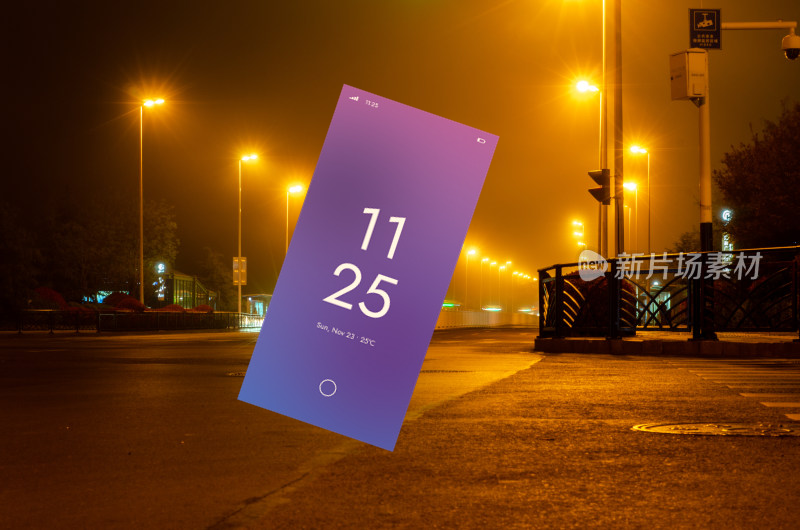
11:25
